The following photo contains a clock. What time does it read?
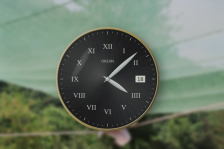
4:08
